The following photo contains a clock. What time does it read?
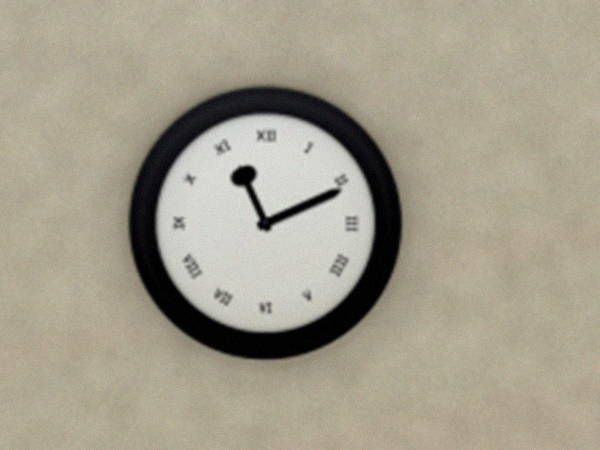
11:11
